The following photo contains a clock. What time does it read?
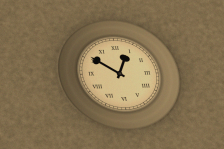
12:51
